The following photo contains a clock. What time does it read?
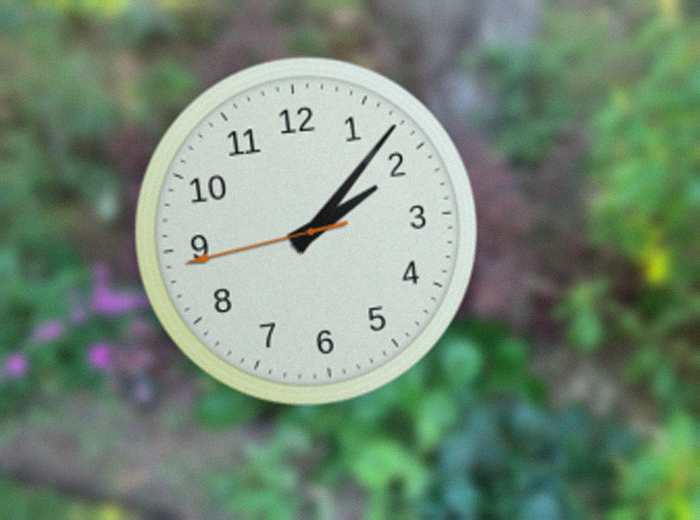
2:07:44
